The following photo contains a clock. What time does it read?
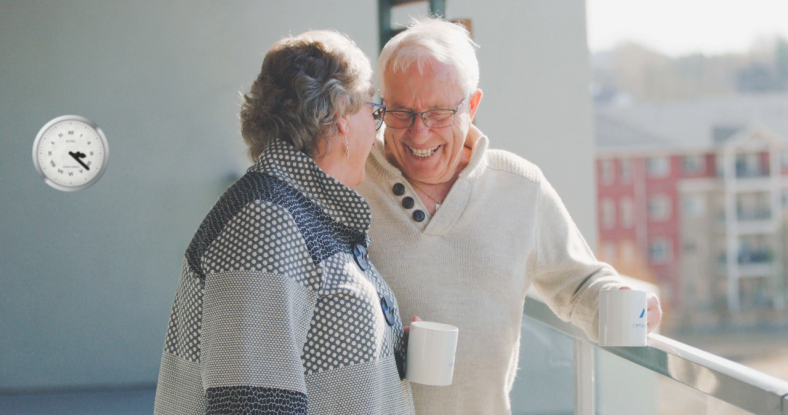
3:22
